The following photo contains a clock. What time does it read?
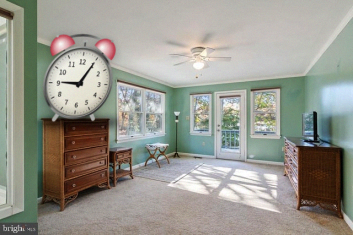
9:05
